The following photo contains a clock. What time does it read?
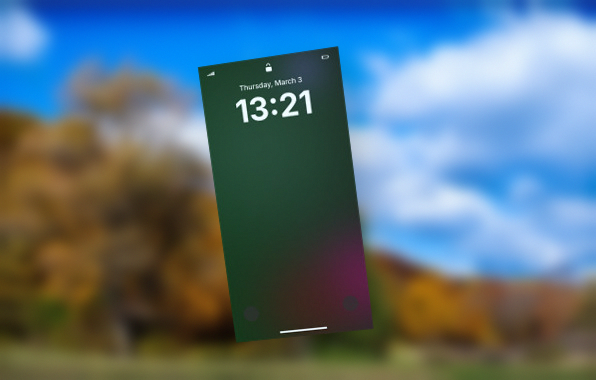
13:21
